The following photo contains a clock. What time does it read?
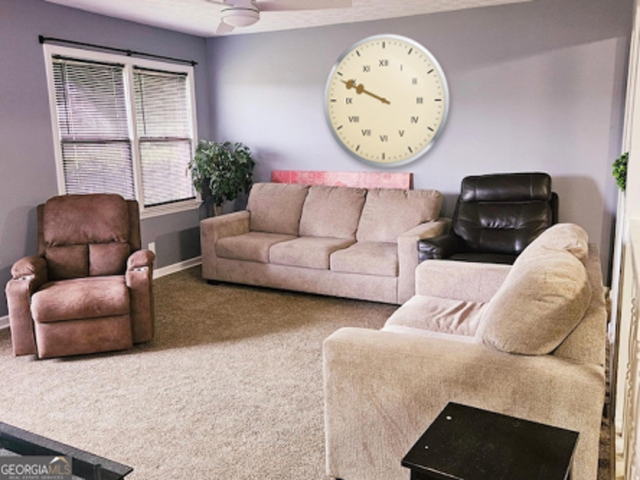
9:49
